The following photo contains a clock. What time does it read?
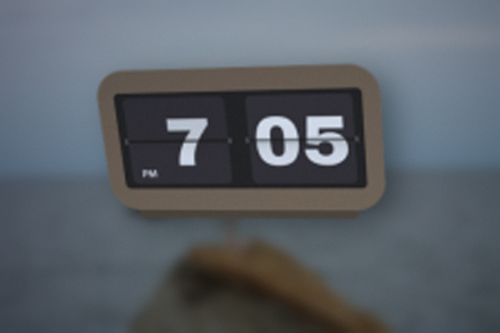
7:05
